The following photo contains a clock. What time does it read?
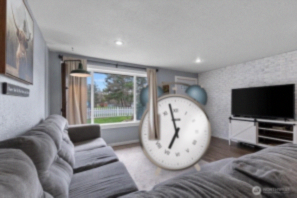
6:58
